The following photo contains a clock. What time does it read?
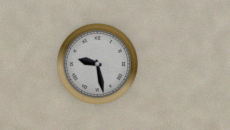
9:28
